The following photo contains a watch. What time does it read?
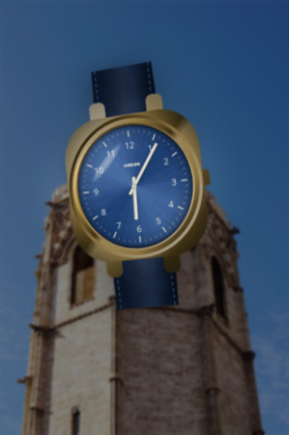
6:06
